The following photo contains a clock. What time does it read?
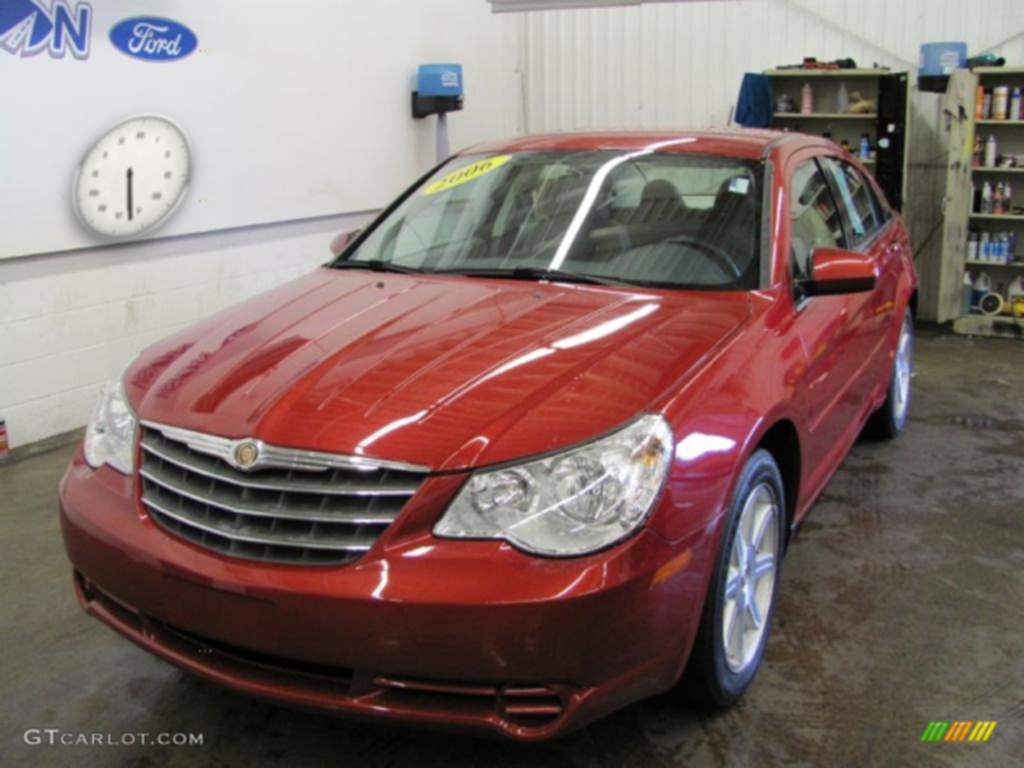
5:27
